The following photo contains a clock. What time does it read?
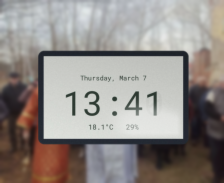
13:41
